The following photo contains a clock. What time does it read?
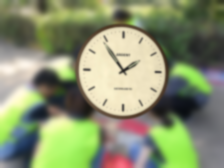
1:54
